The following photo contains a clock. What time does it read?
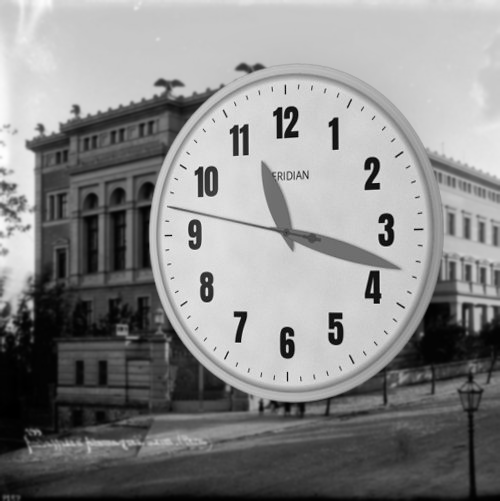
11:17:47
